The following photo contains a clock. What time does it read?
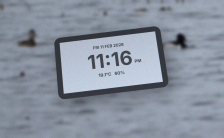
11:16
